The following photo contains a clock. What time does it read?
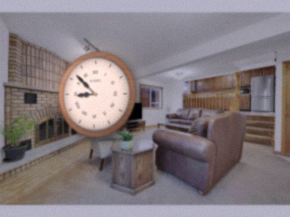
8:52
